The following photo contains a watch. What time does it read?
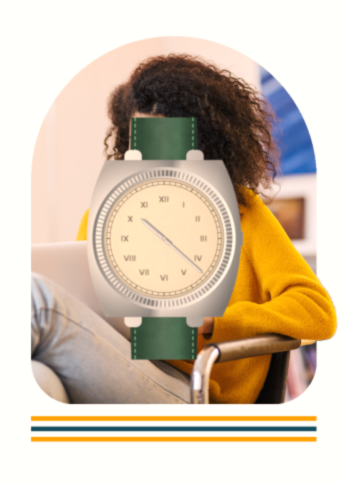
10:22
